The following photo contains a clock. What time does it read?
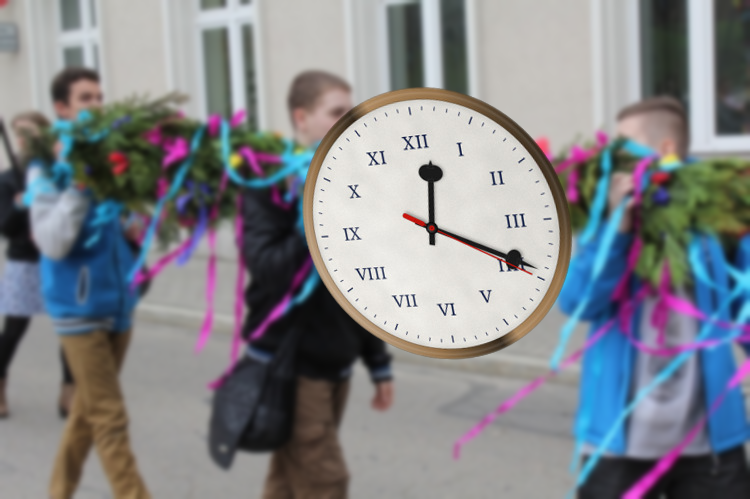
12:19:20
